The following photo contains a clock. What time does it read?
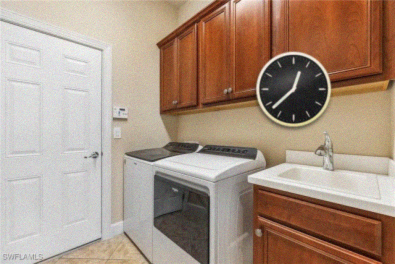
12:38
